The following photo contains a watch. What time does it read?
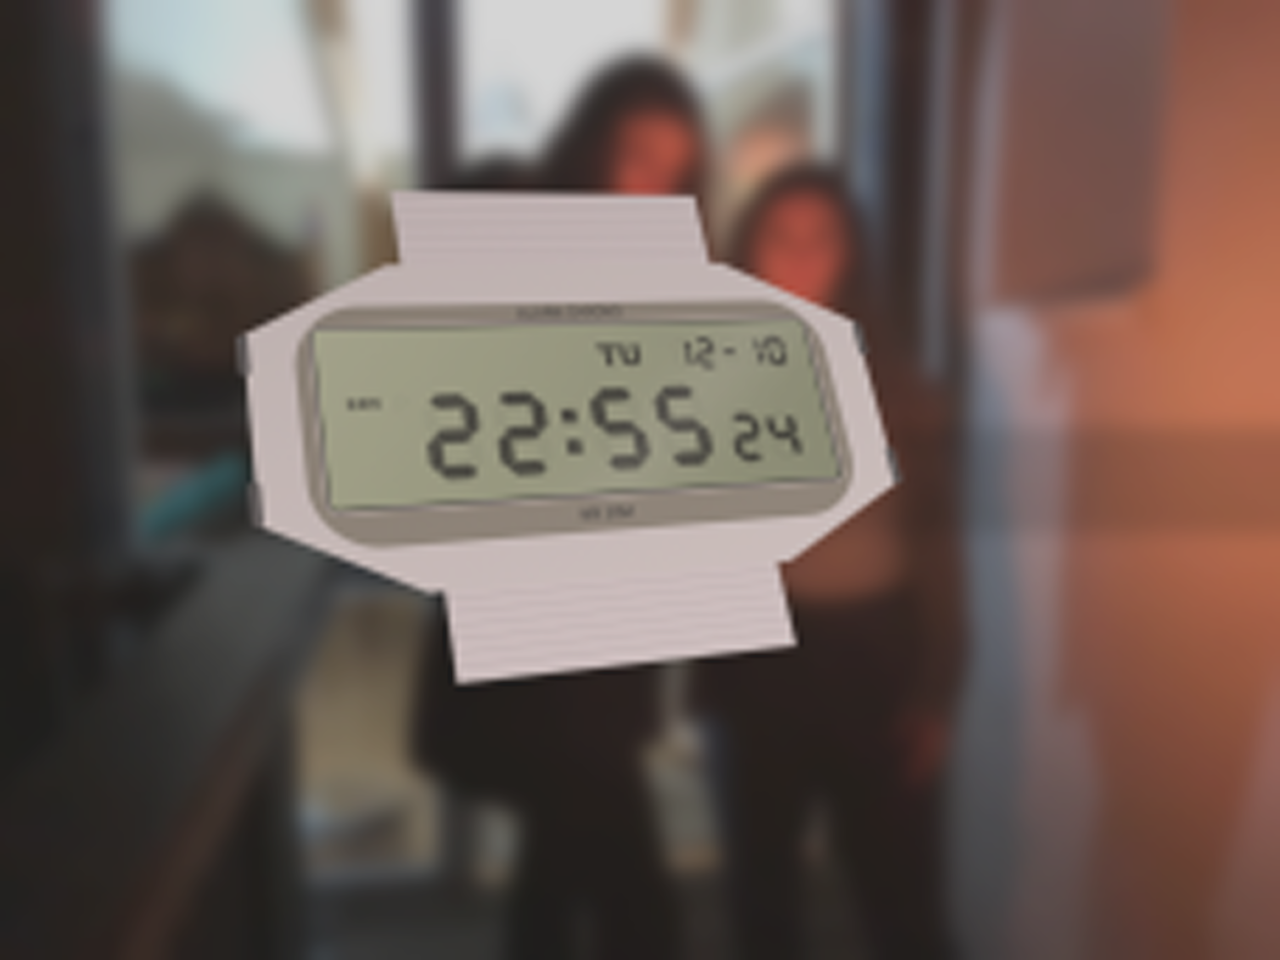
22:55:24
